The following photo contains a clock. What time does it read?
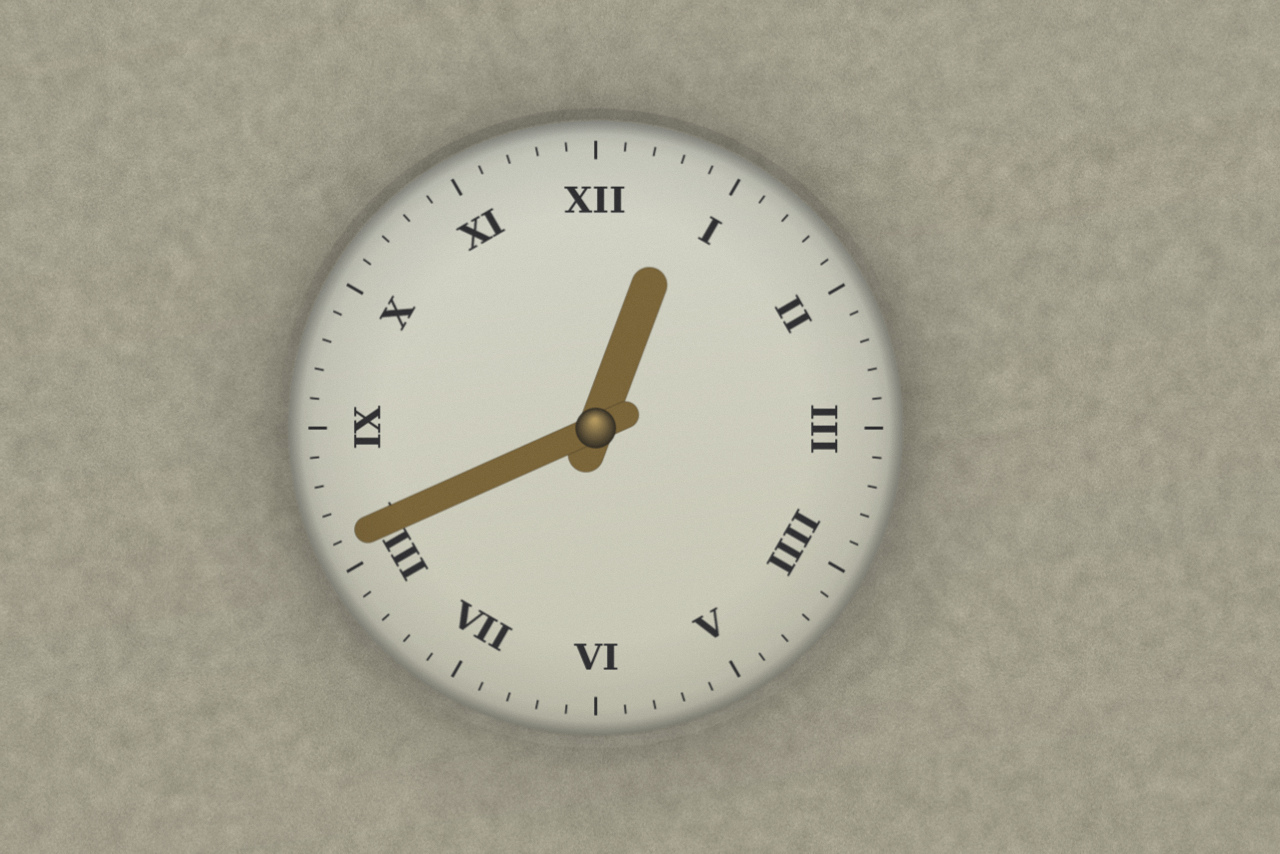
12:41
